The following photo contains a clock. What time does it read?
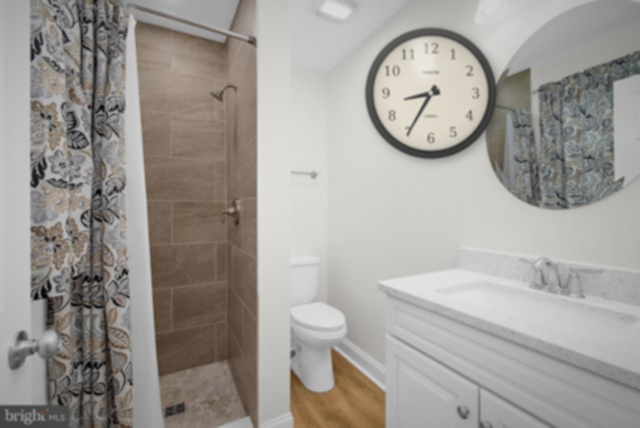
8:35
